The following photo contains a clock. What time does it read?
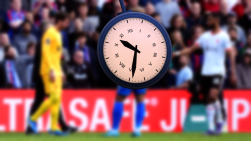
10:34
